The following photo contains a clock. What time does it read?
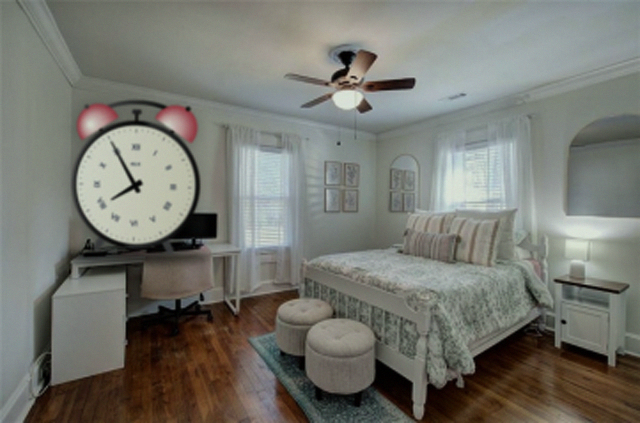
7:55
